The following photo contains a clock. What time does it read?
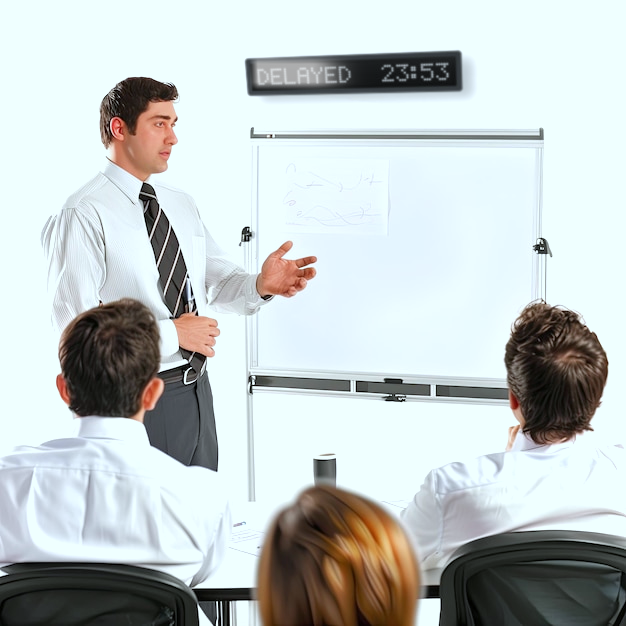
23:53
